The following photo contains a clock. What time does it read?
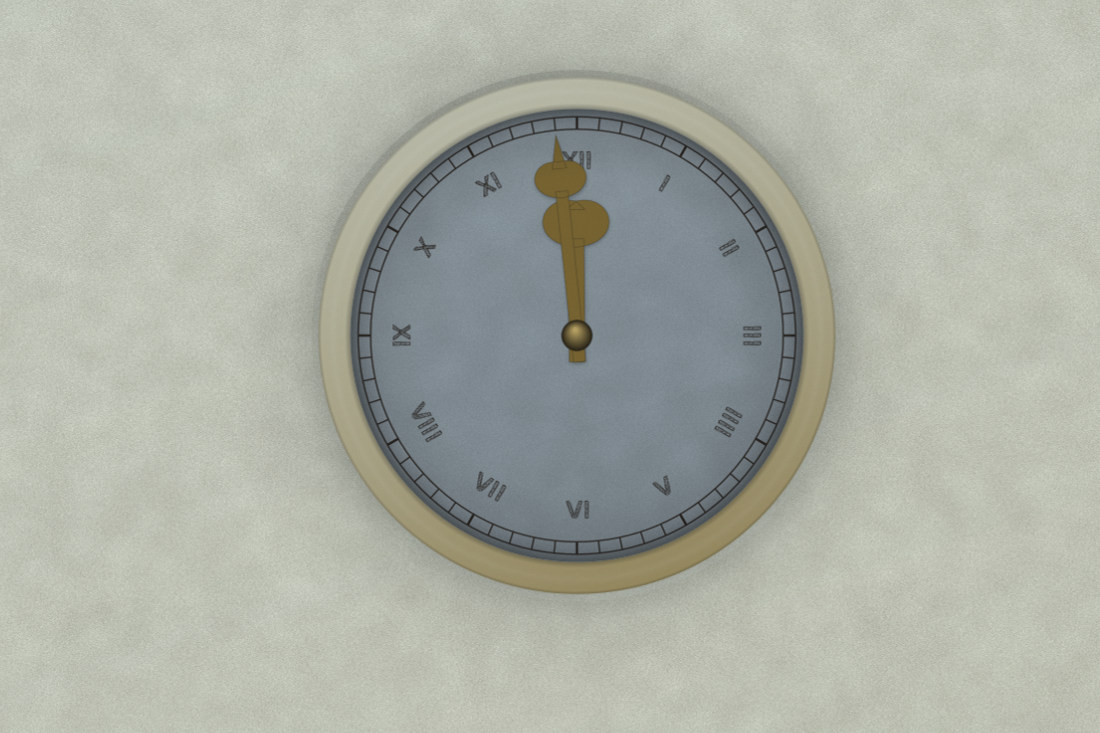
11:59
